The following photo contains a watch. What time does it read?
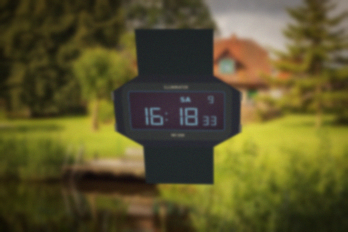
16:18
